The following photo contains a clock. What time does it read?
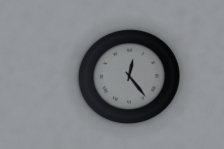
12:24
